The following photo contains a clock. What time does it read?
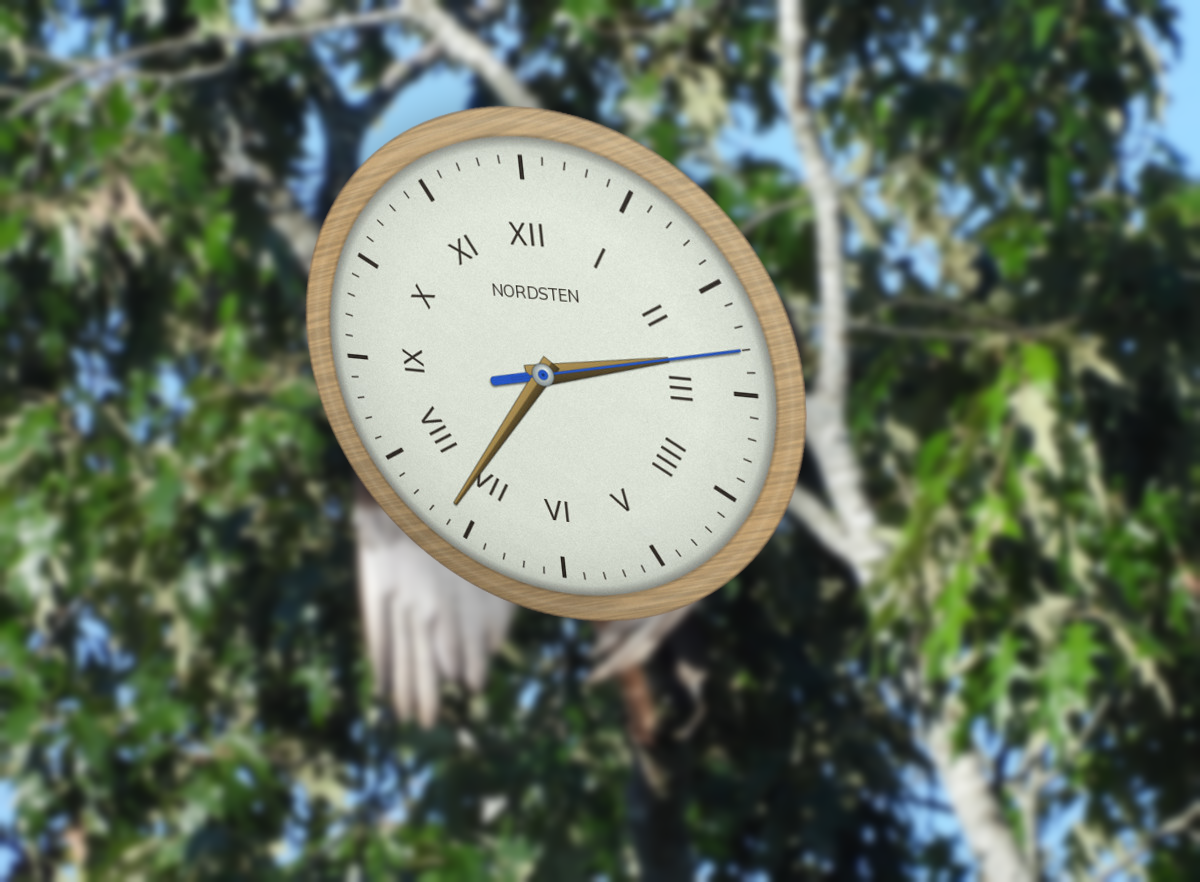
2:36:13
